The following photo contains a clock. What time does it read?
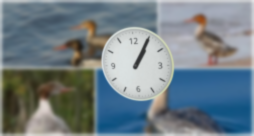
1:05
